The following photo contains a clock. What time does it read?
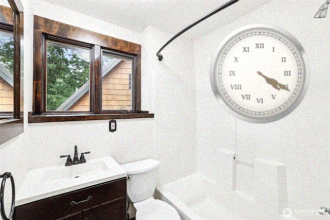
4:20
